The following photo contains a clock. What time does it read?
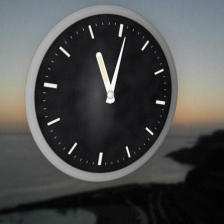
11:01
